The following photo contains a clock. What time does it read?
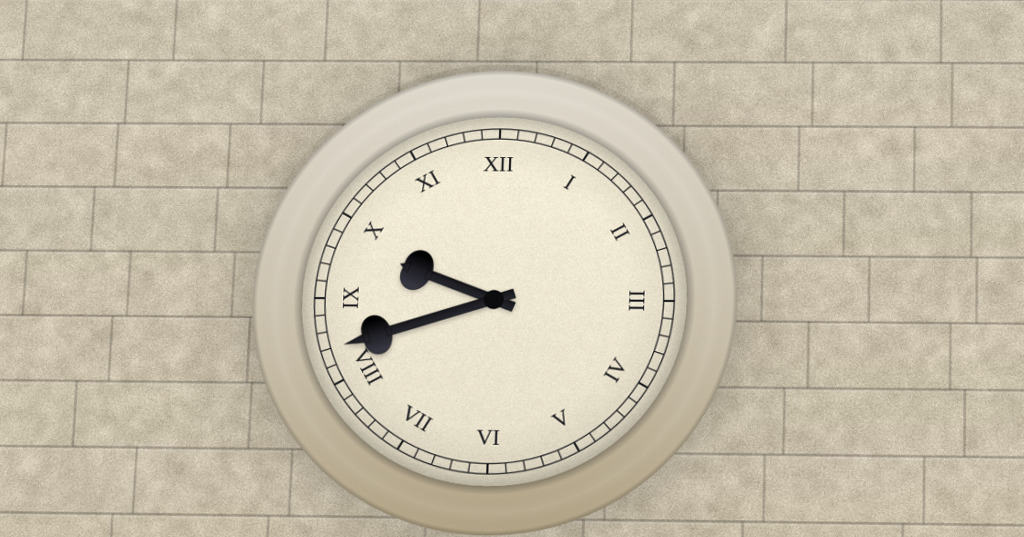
9:42
